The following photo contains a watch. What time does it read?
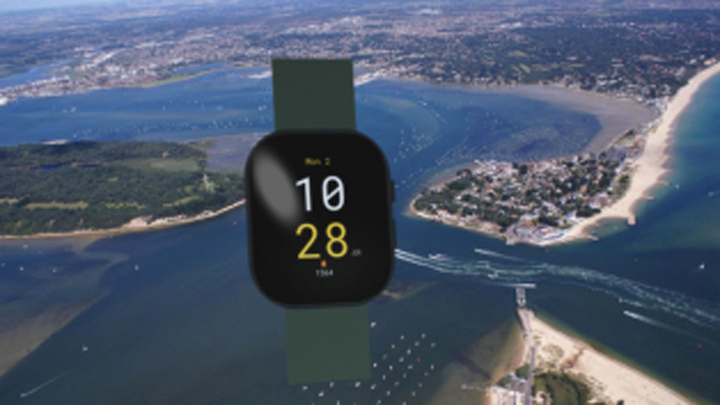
10:28
